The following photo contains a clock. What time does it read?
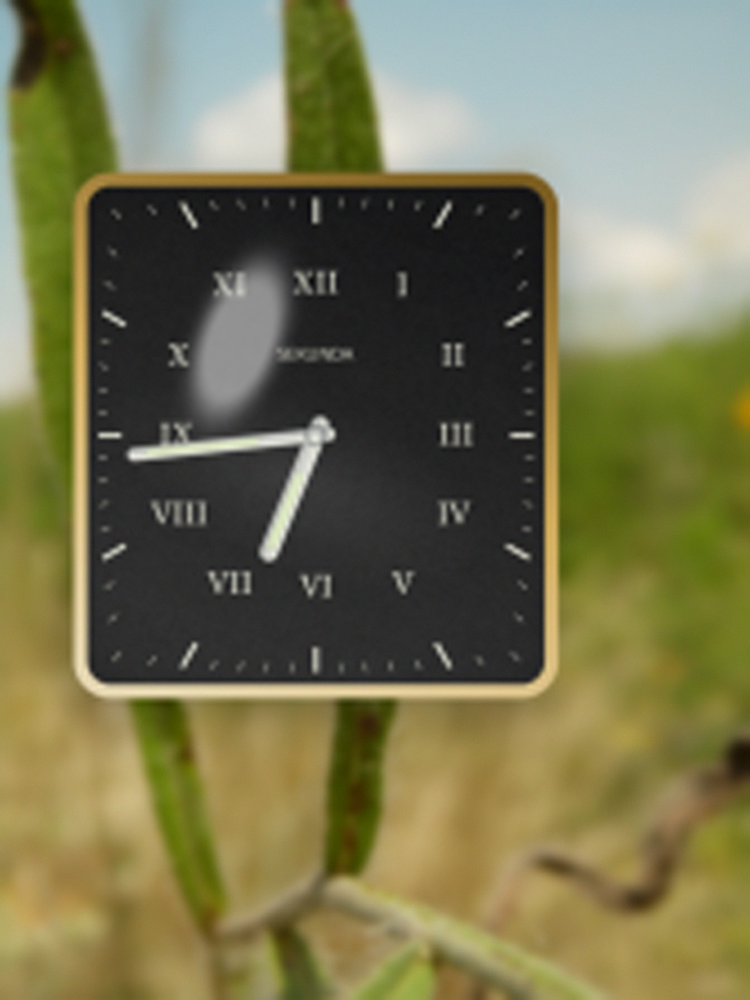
6:44
